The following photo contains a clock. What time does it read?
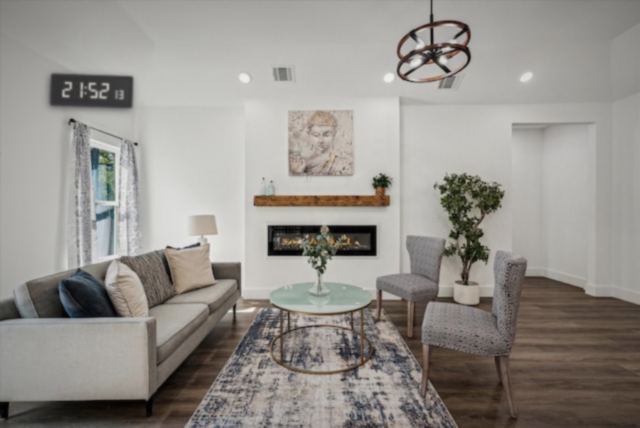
21:52
